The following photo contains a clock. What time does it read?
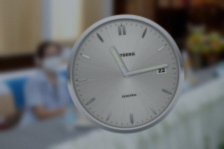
11:14
